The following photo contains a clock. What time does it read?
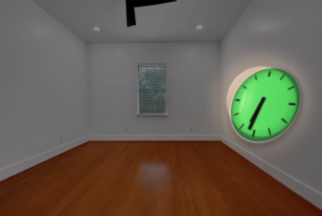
6:32
